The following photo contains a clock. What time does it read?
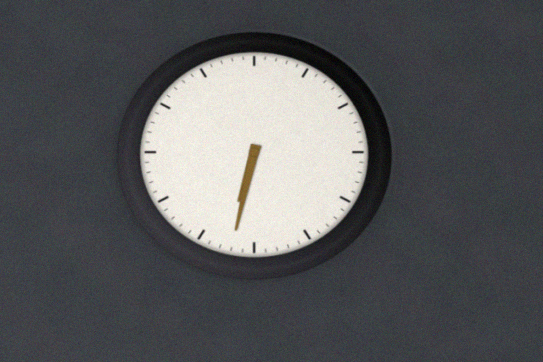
6:32
